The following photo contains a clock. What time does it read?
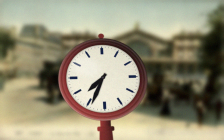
7:34
